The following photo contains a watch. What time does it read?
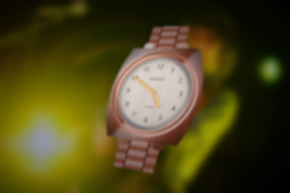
4:50
